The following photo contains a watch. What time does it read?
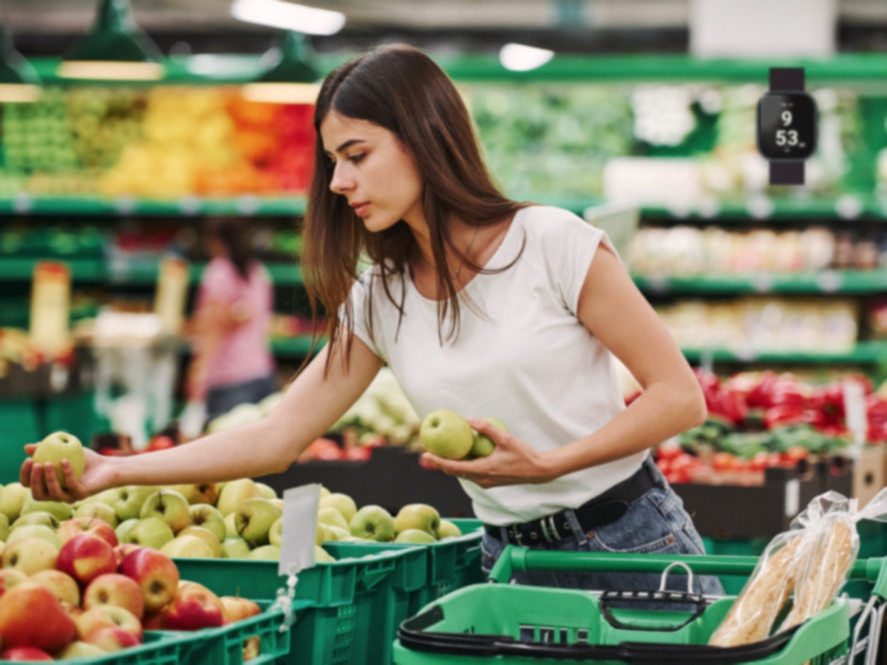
9:53
